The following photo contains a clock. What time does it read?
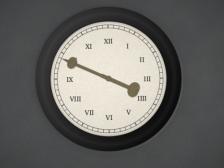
3:49
